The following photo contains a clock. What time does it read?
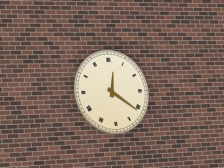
12:21
